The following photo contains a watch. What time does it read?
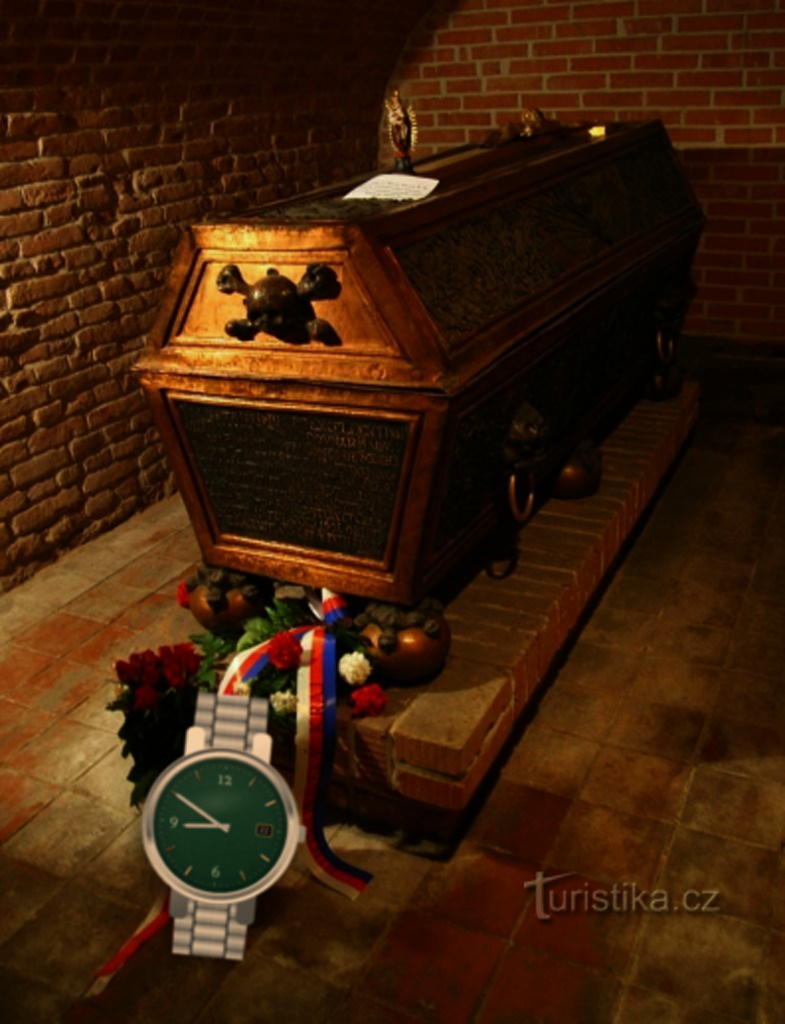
8:50
